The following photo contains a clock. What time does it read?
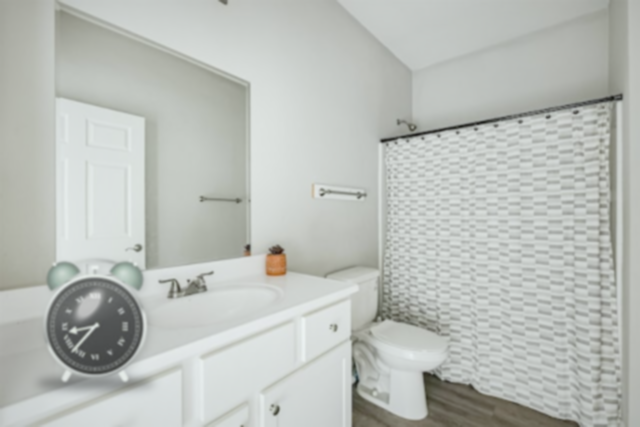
8:37
